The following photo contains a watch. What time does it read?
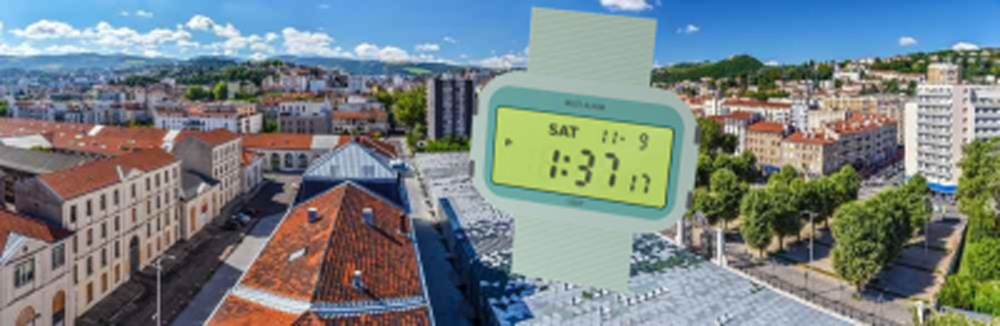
1:37:17
